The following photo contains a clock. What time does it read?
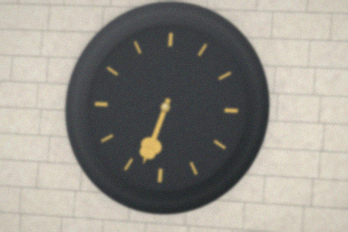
6:33
